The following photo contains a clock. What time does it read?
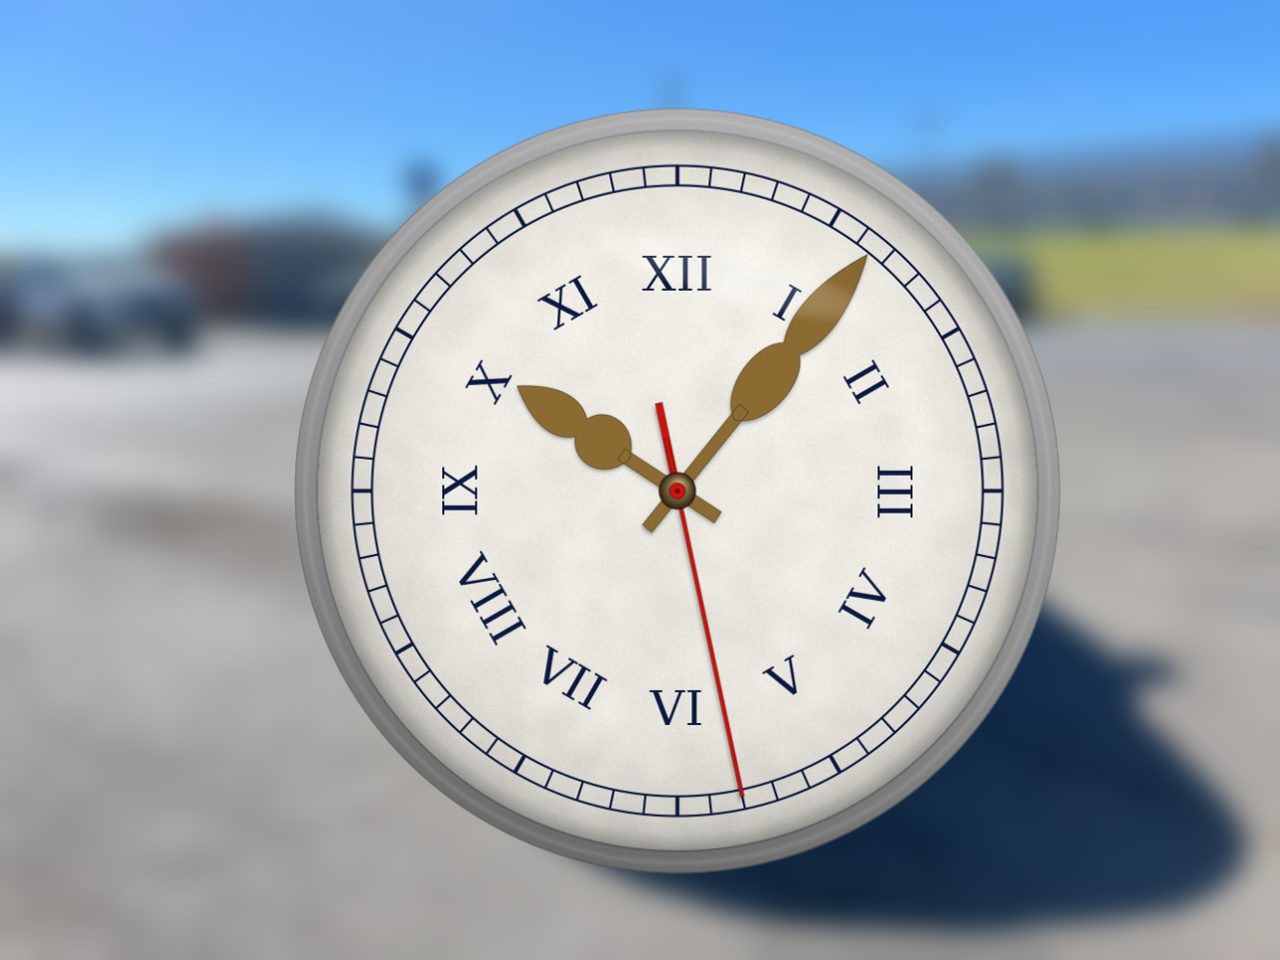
10:06:28
